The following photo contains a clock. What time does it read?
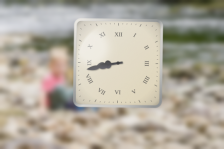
8:43
